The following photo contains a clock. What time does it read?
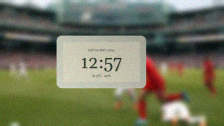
12:57
